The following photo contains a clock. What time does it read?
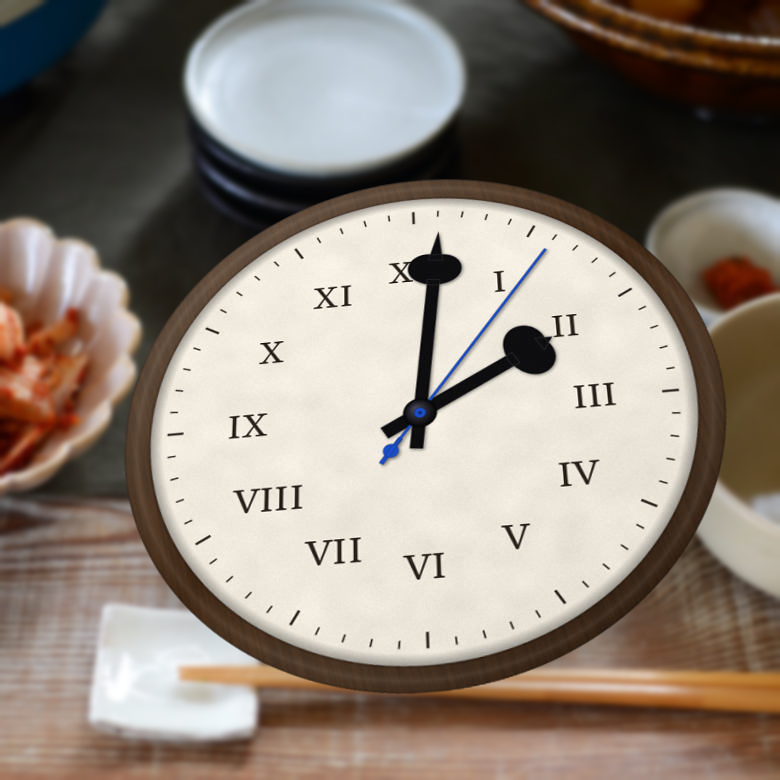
2:01:06
